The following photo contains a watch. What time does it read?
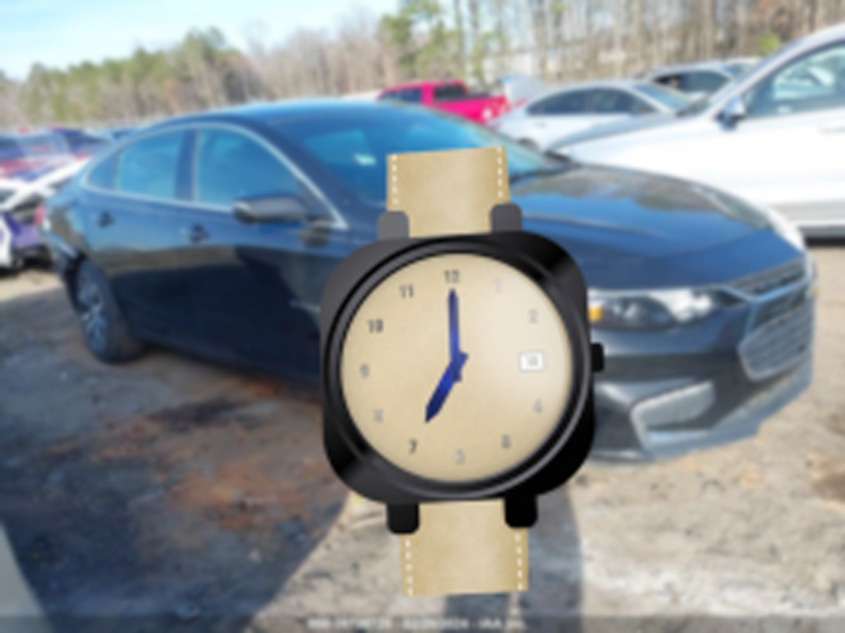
7:00
